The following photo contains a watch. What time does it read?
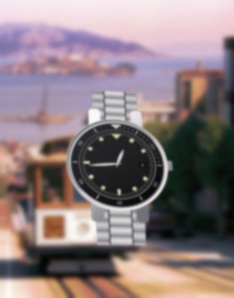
12:44
